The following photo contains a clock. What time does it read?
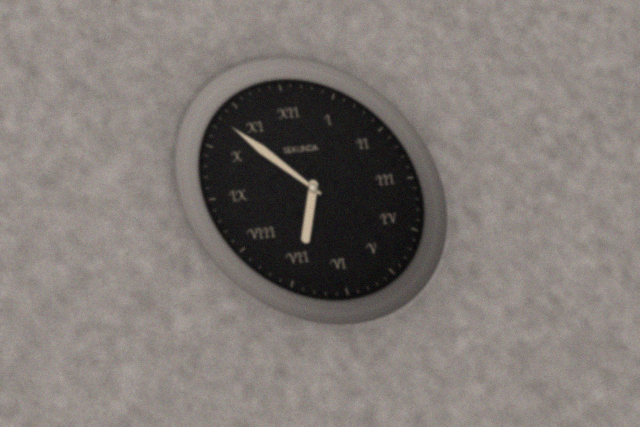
6:53
